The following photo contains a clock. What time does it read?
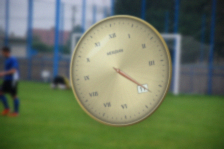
4:22
